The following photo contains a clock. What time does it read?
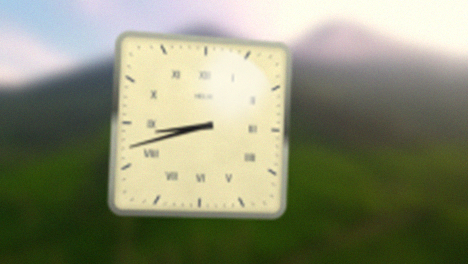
8:42
